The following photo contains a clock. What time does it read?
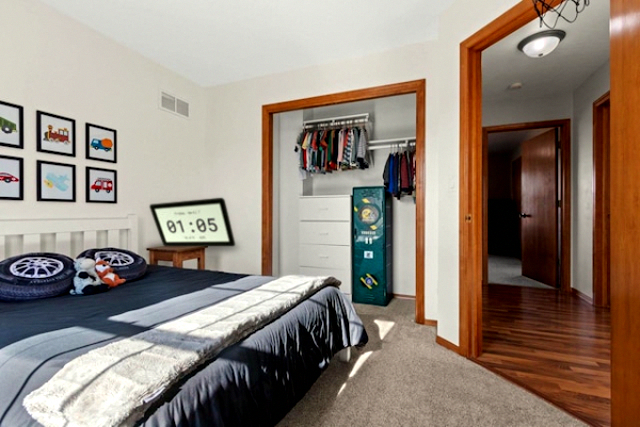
1:05
